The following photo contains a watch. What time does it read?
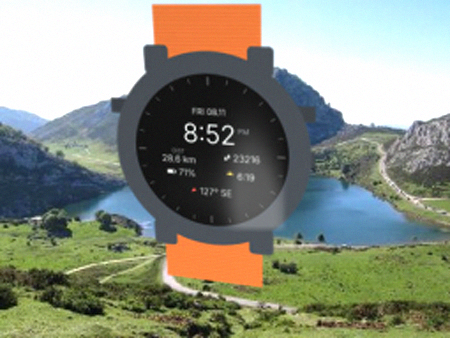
8:52
